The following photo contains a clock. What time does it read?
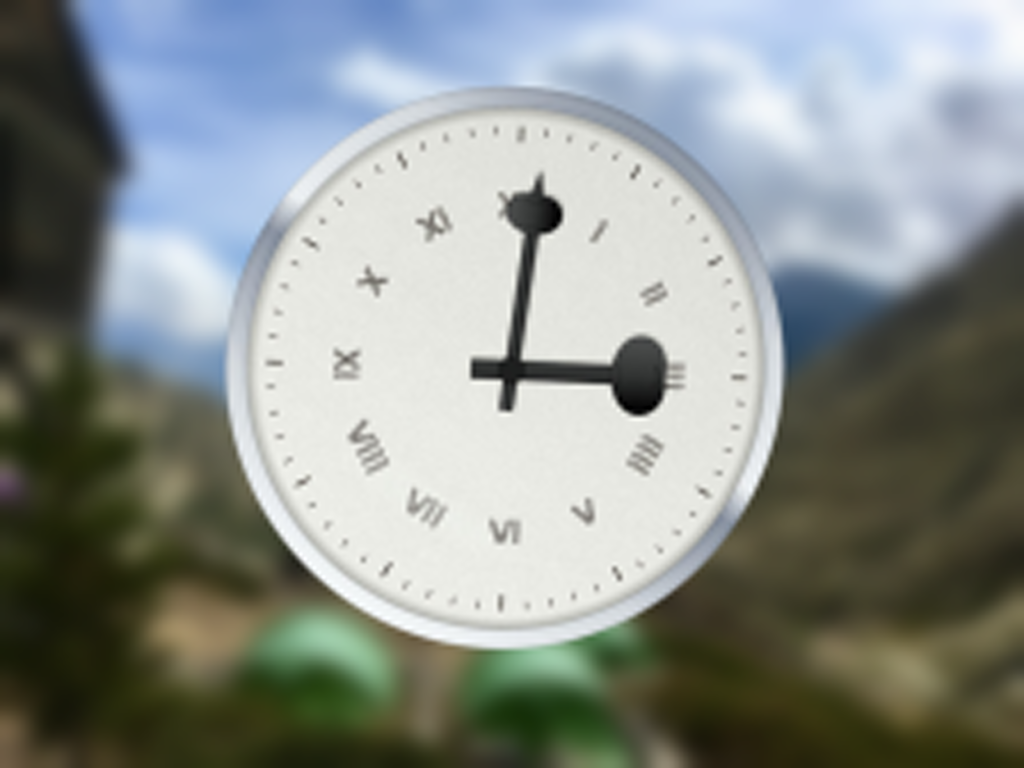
3:01
